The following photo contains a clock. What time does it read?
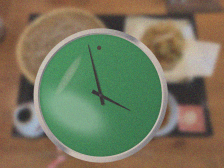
3:58
